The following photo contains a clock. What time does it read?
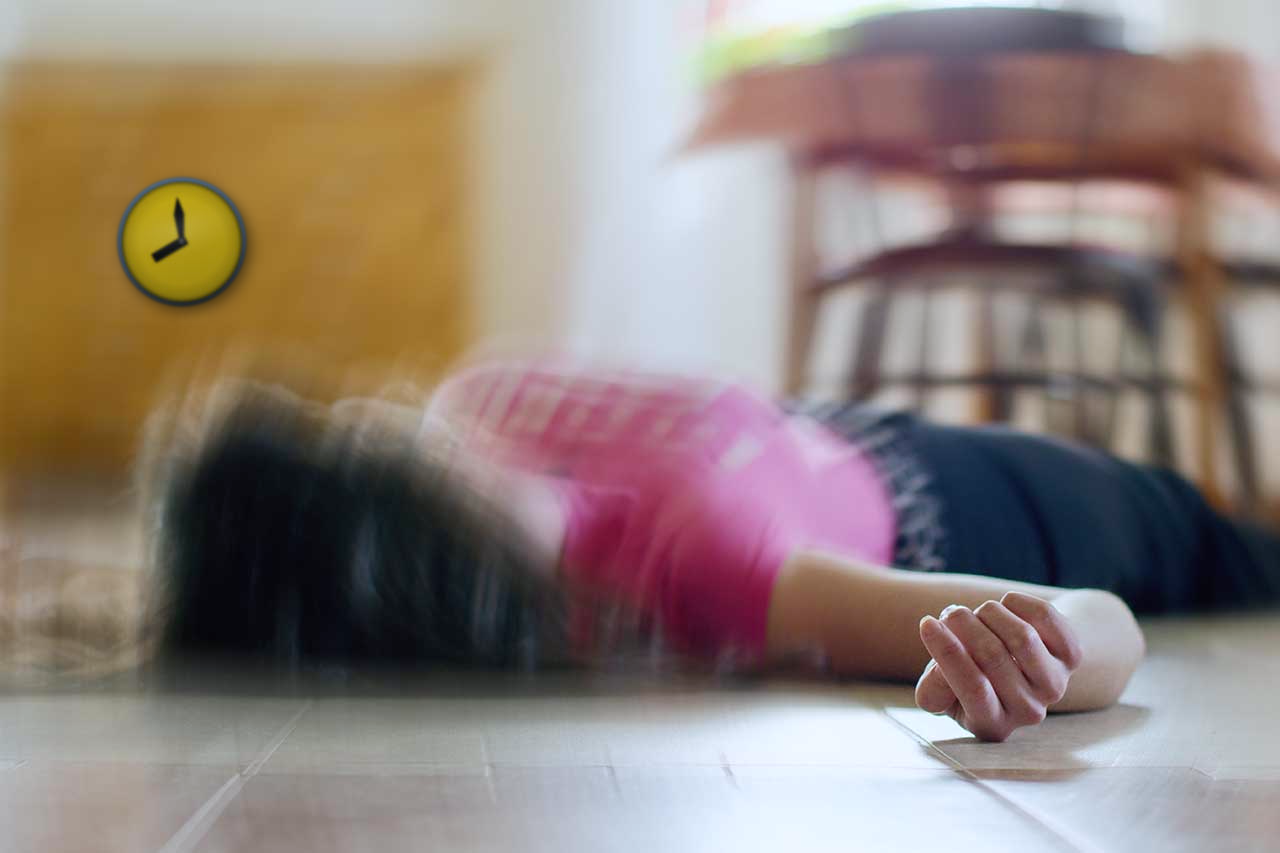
7:59
